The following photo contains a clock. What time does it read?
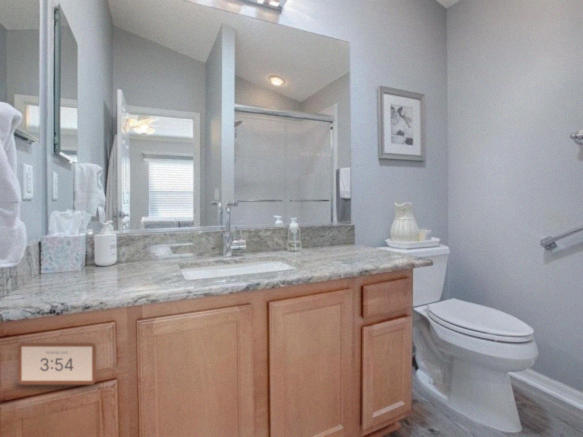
3:54
